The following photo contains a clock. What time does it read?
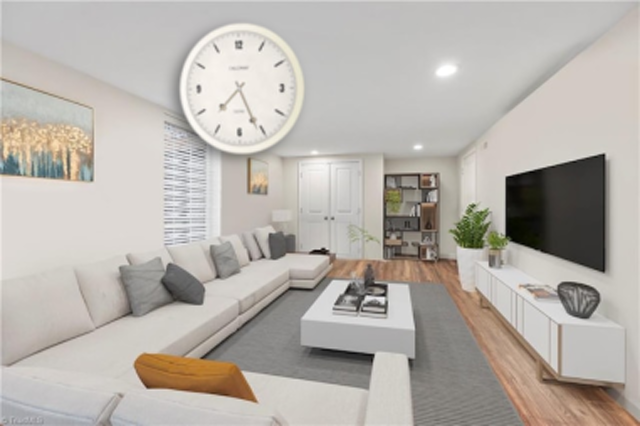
7:26
